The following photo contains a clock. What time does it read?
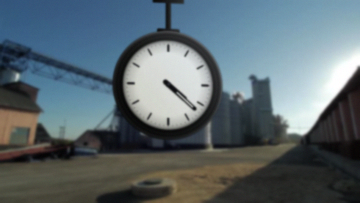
4:22
